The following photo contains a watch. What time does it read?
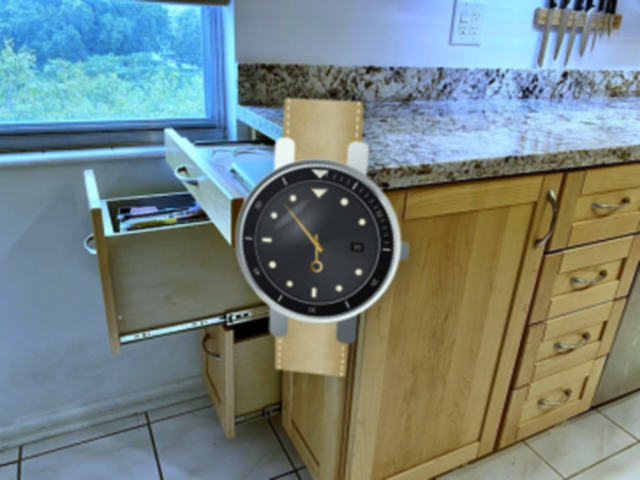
5:53
